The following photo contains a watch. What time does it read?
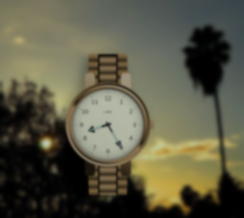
8:25
